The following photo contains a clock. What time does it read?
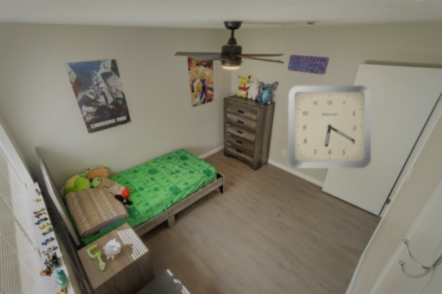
6:20
